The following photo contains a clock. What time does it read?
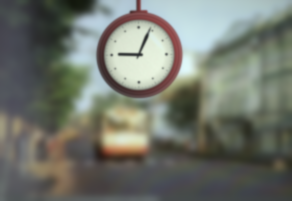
9:04
